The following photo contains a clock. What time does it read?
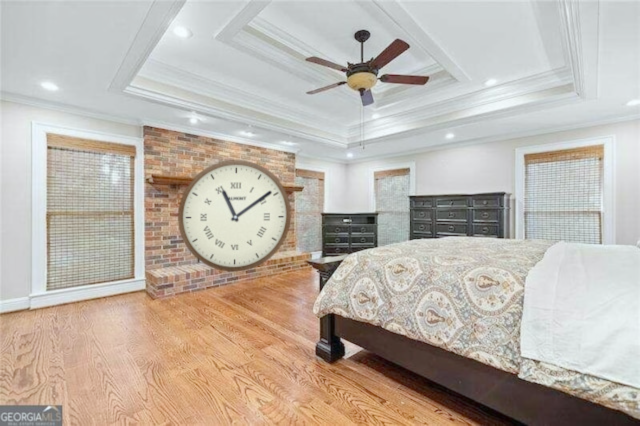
11:09
